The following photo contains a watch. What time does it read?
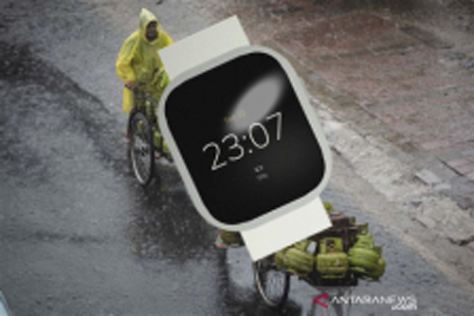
23:07
